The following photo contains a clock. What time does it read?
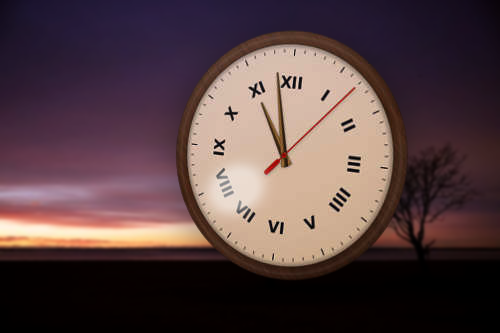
10:58:07
